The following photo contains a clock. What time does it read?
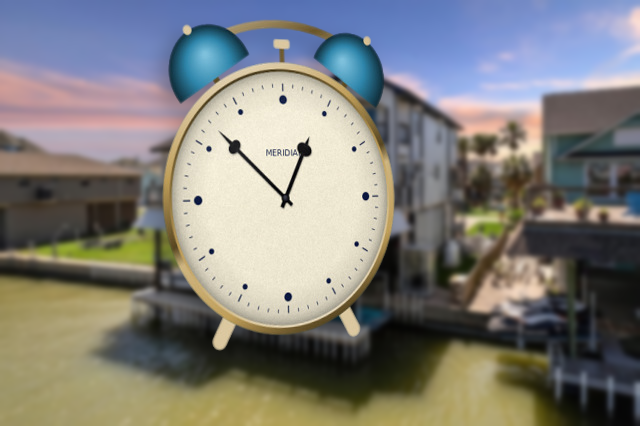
12:52
